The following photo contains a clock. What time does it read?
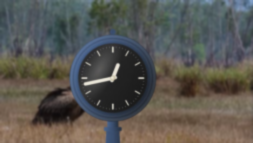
12:43
